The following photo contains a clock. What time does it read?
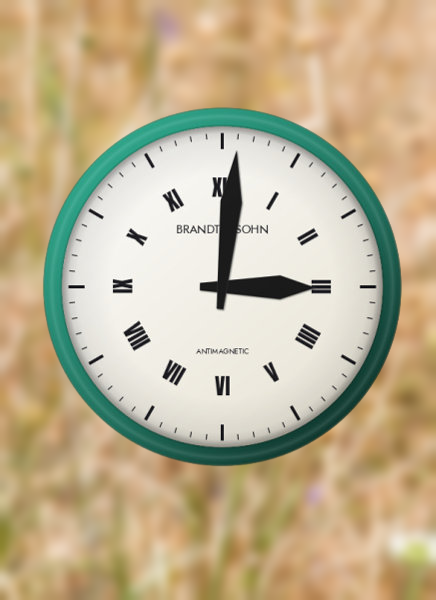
3:01
